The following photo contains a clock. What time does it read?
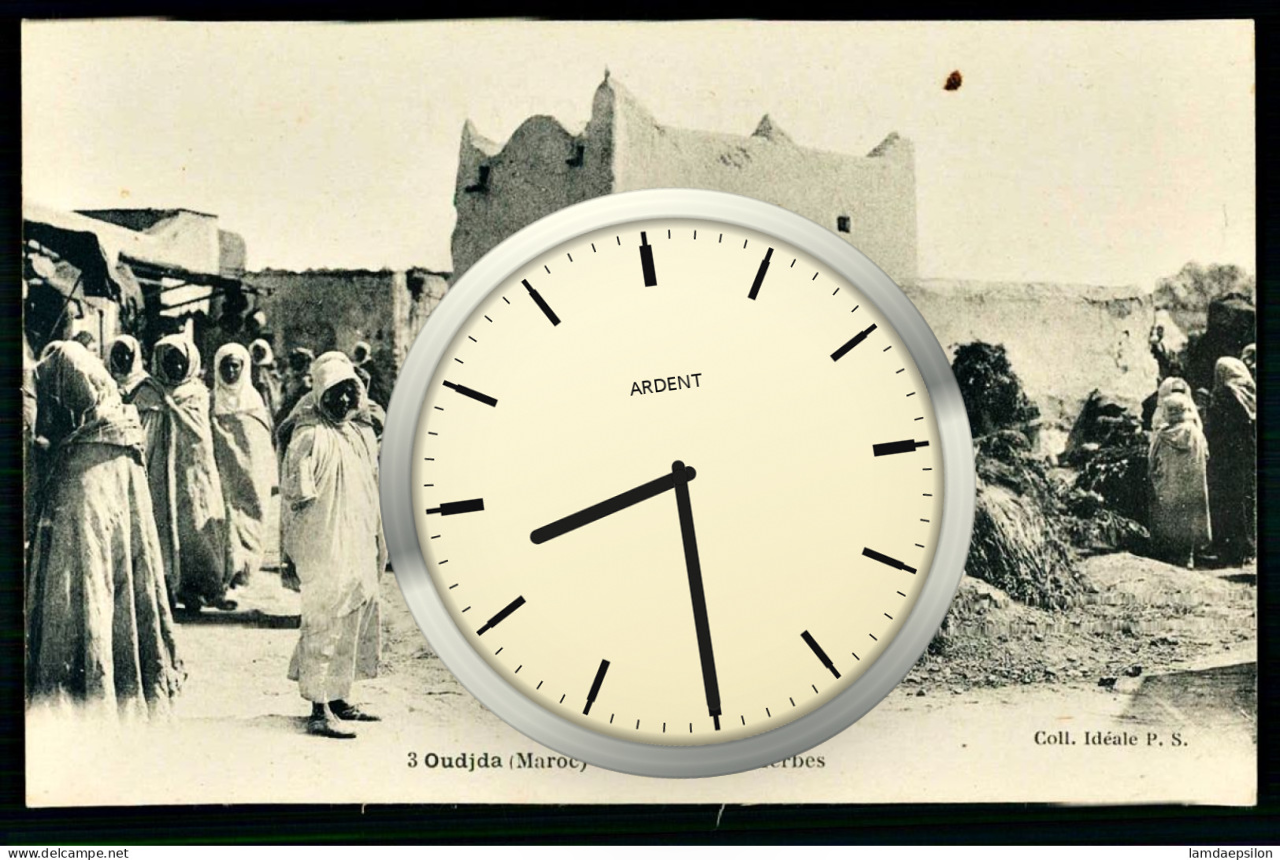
8:30
